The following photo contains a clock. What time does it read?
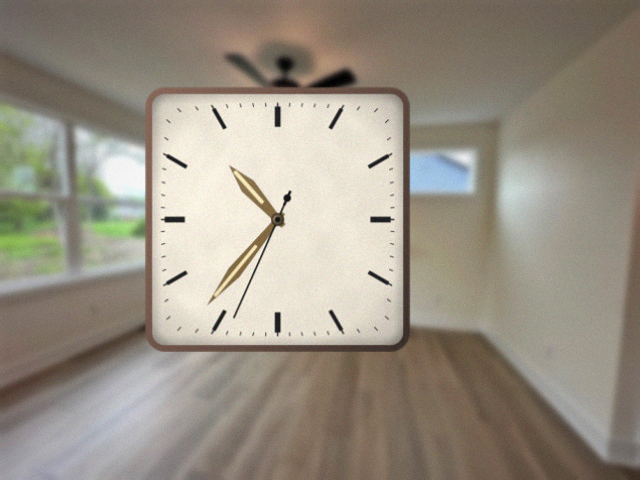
10:36:34
